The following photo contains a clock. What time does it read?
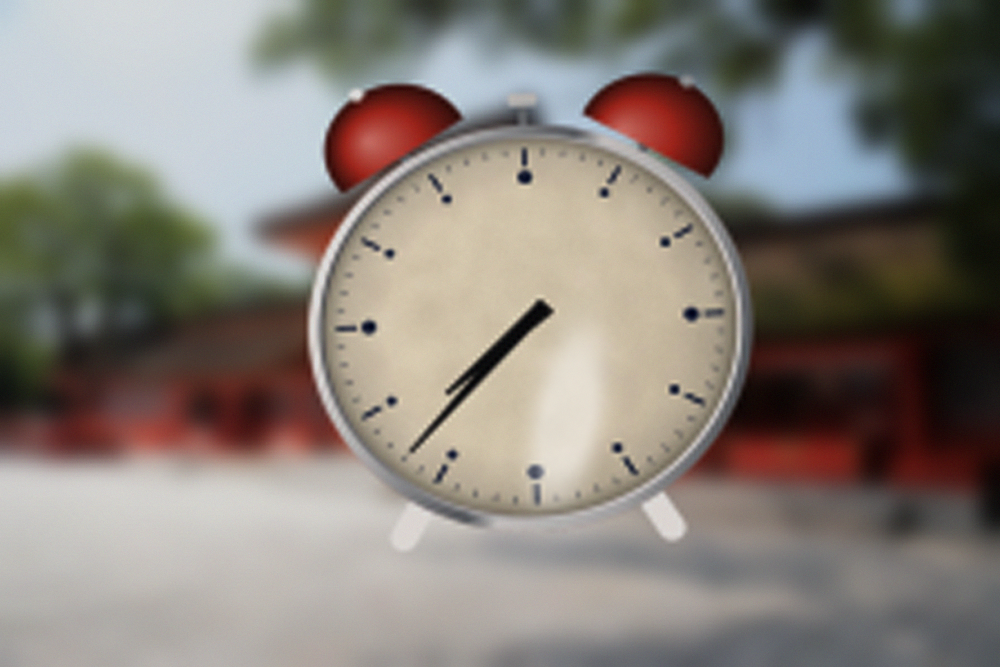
7:37
